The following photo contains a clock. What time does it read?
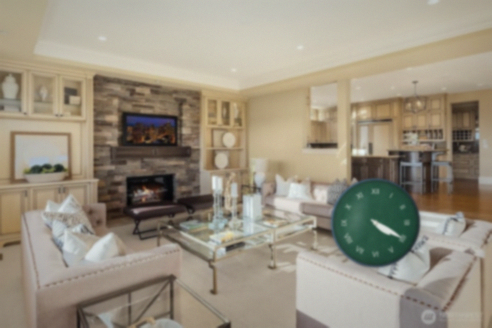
4:20
